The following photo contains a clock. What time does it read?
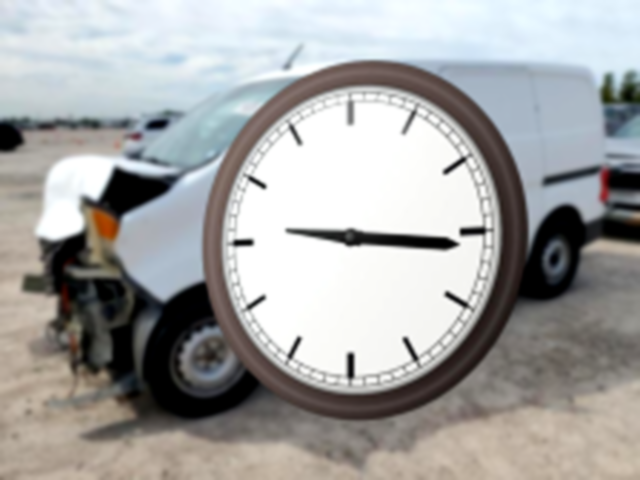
9:16
